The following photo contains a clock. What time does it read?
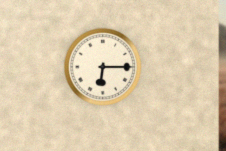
6:15
